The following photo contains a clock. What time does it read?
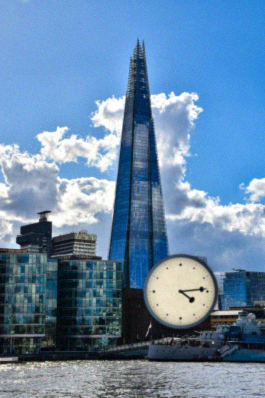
4:14
